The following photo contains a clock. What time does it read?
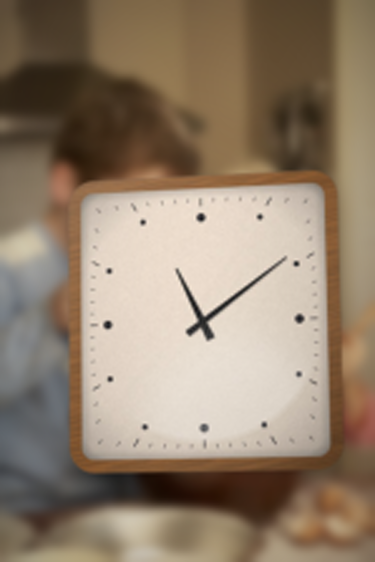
11:09
